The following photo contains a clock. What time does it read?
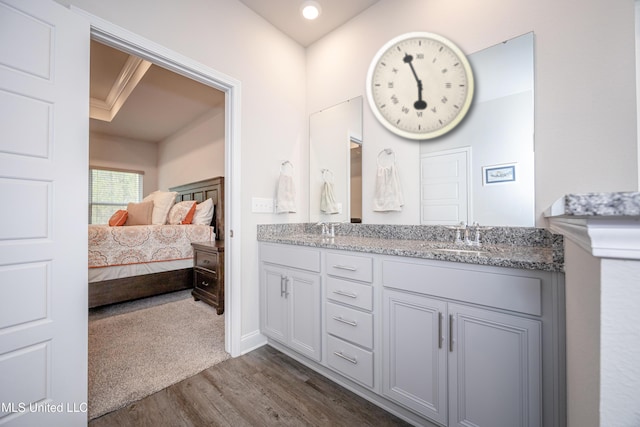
5:56
